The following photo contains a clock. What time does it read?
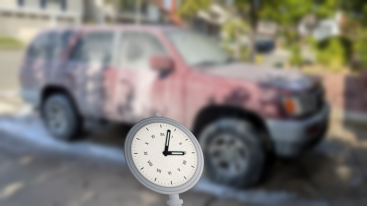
3:03
